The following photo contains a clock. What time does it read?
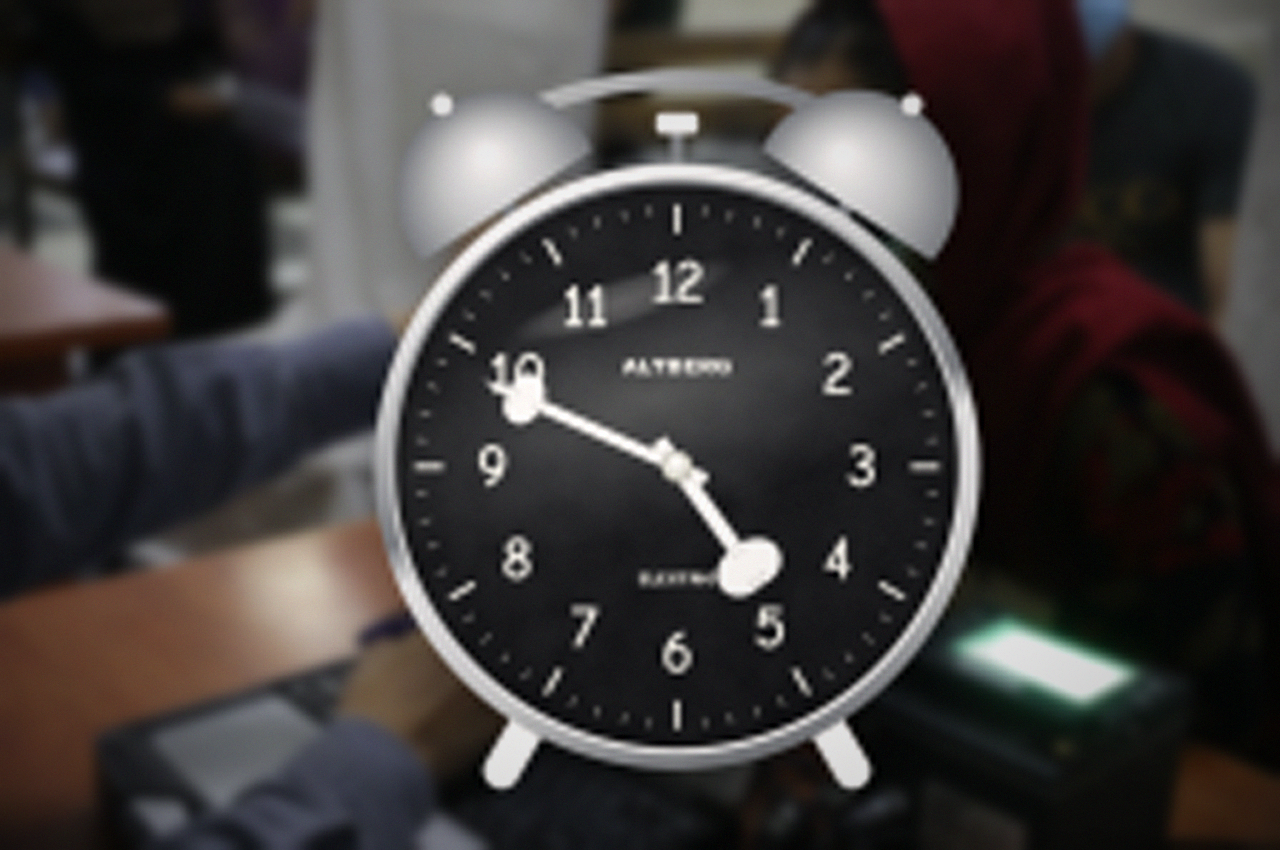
4:49
